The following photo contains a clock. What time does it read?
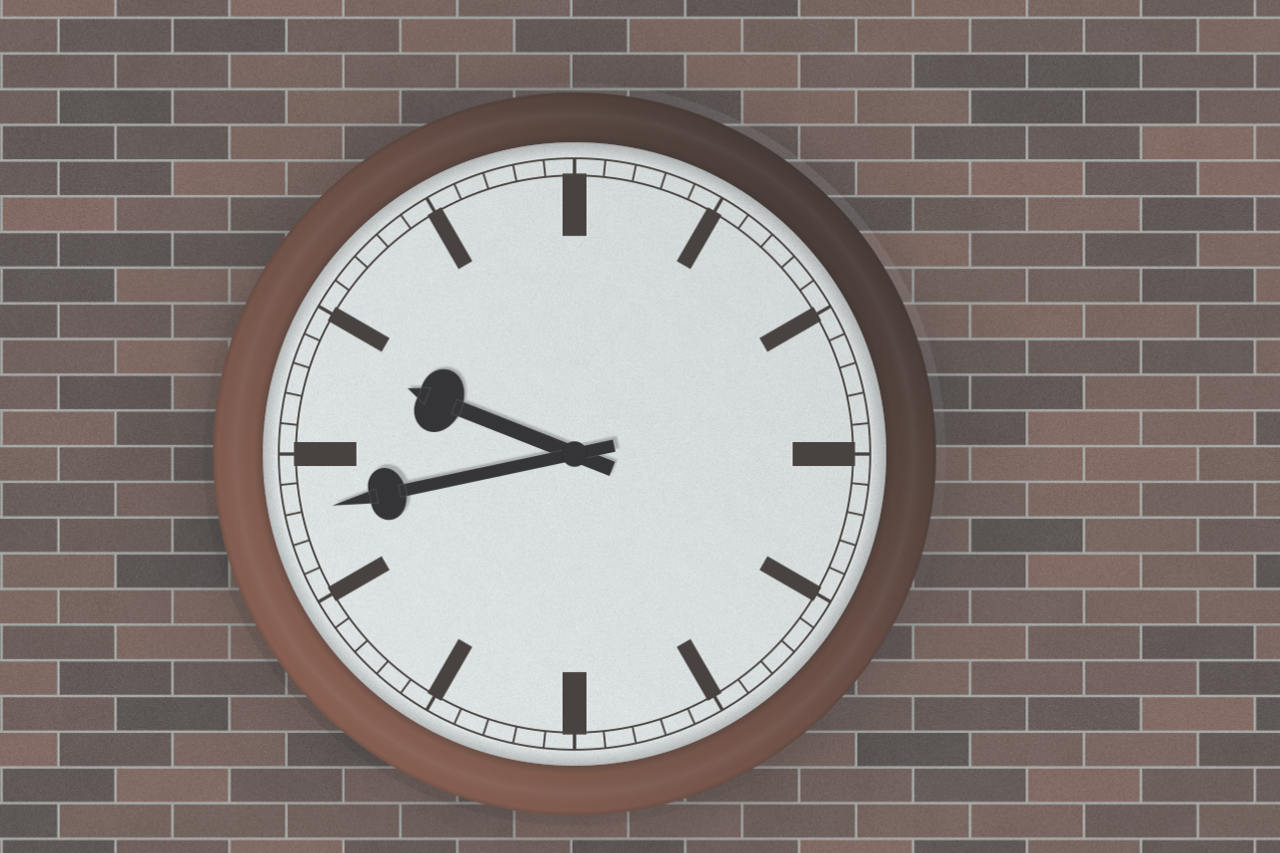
9:43
